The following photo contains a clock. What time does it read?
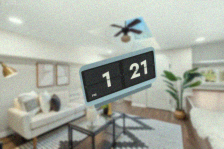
1:21
